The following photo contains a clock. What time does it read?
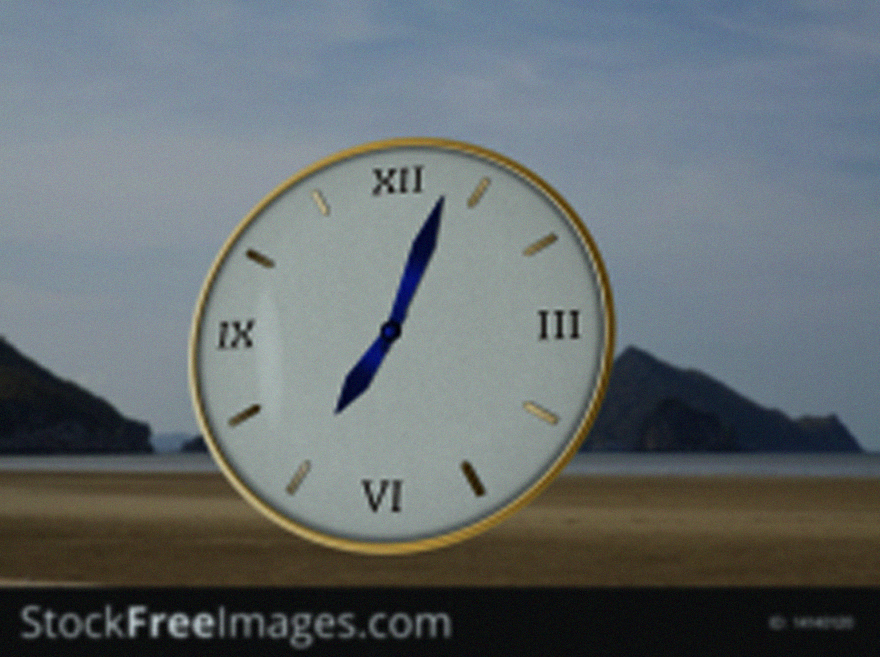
7:03
